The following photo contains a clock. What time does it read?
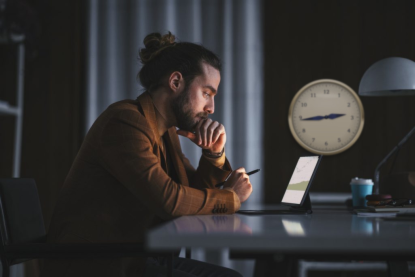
2:44
